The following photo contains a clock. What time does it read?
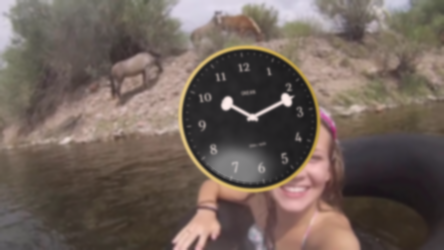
10:12
